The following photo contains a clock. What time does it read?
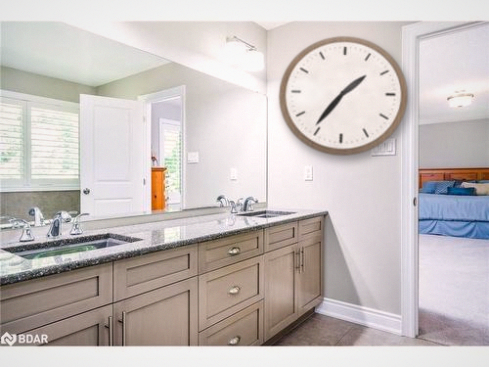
1:36
